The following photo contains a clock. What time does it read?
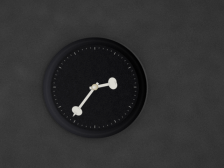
2:36
